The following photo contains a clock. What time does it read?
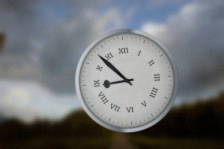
8:53
